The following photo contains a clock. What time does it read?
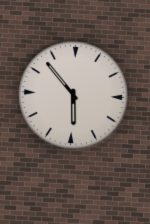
5:53
